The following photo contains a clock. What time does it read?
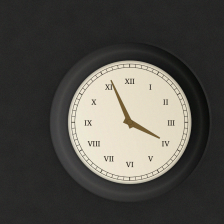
3:56
